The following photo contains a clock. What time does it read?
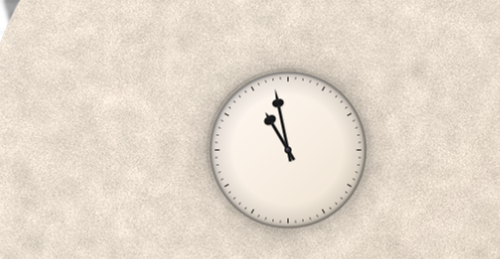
10:58
